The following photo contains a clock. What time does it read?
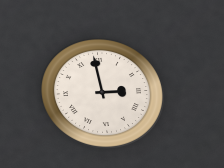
2:59
